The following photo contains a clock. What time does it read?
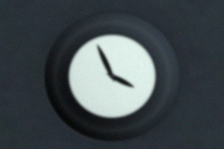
3:56
